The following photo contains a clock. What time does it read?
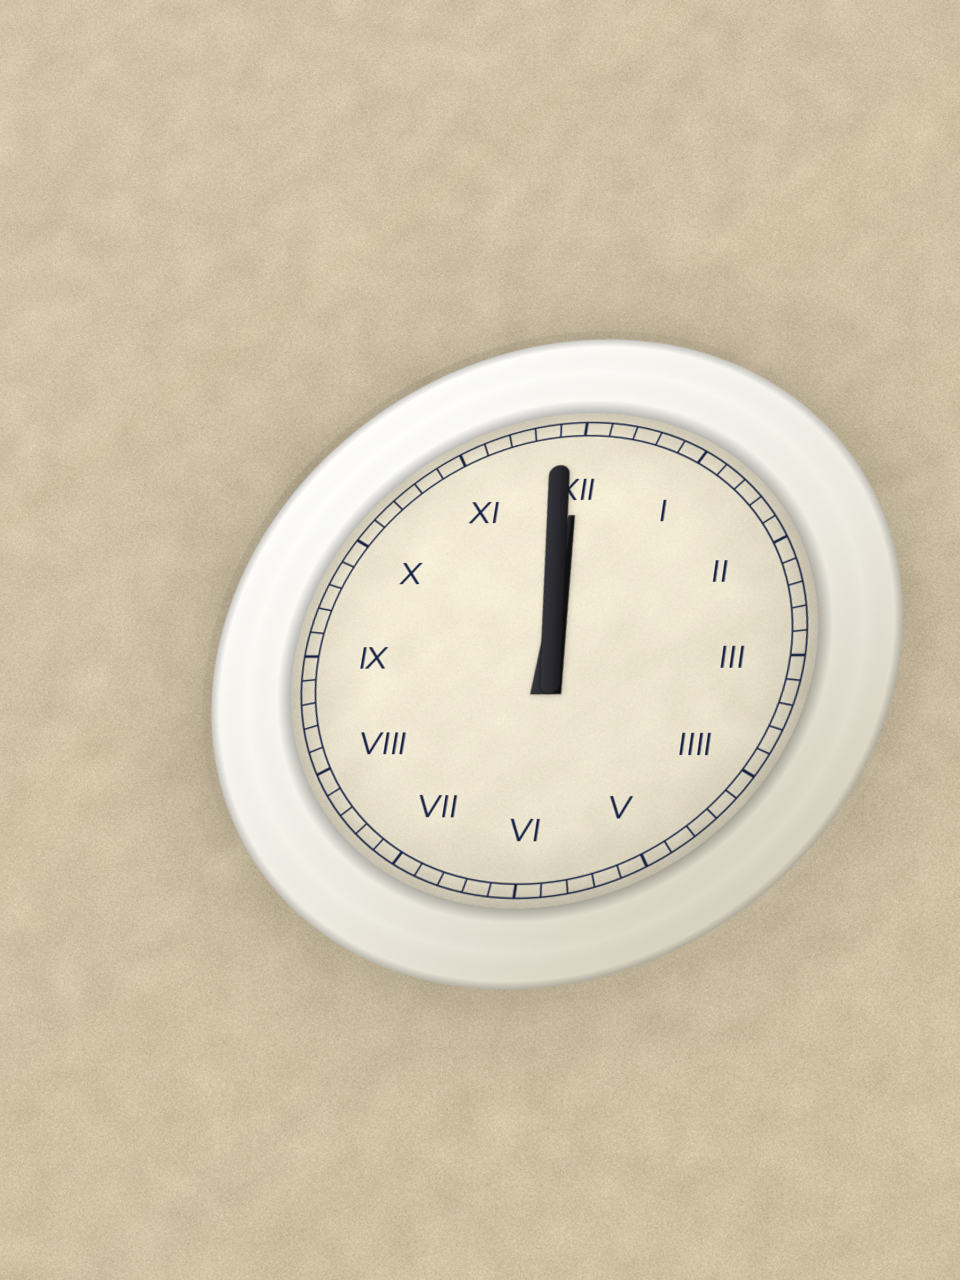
11:59
